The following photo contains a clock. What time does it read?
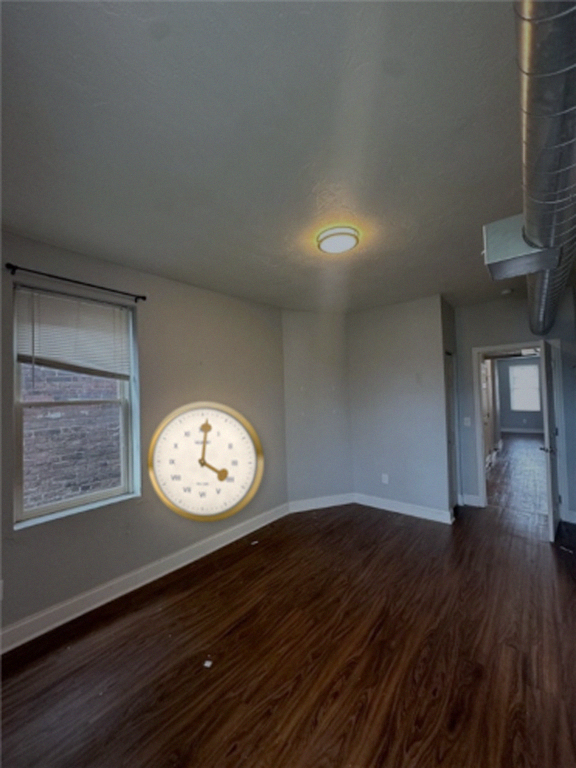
4:01
